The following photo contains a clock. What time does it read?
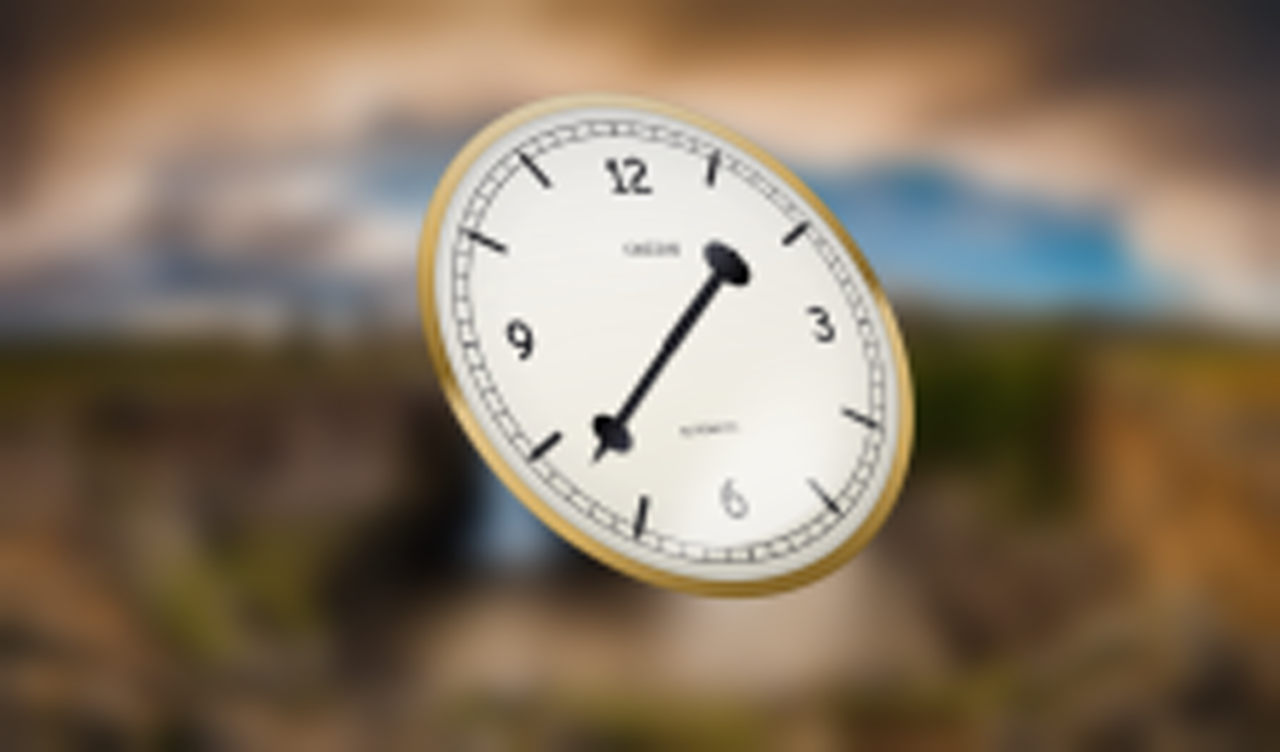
1:38
